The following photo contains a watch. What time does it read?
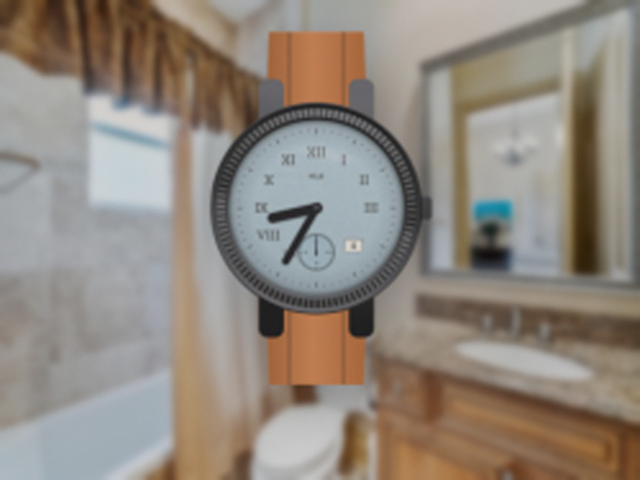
8:35
